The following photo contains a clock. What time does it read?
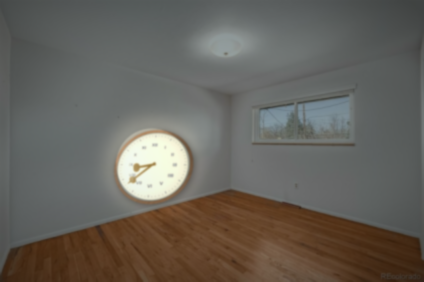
8:38
